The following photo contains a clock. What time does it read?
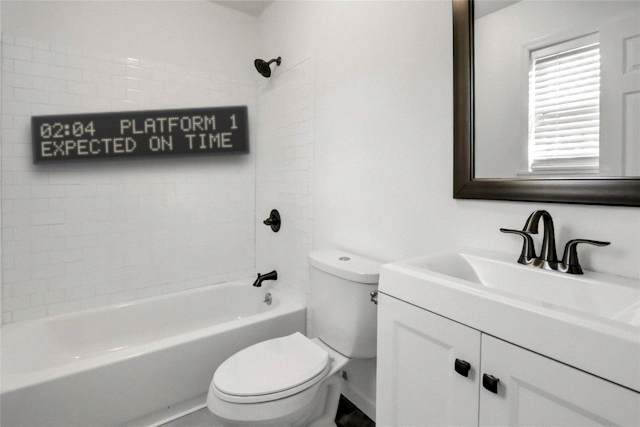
2:04
